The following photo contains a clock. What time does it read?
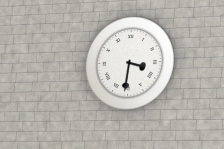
3:31
